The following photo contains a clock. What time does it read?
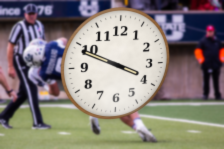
3:49
